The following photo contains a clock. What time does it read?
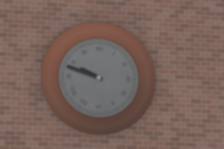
9:48
